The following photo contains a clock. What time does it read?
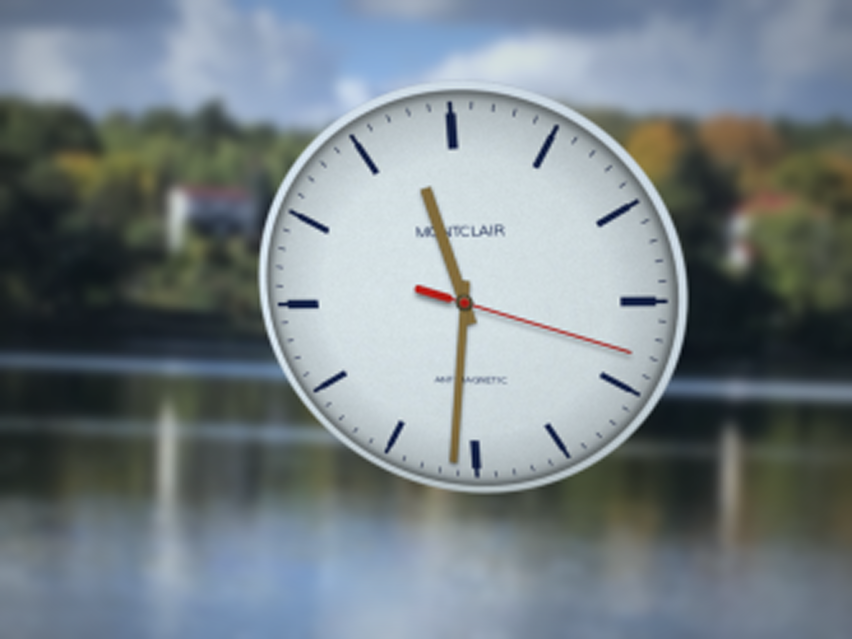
11:31:18
